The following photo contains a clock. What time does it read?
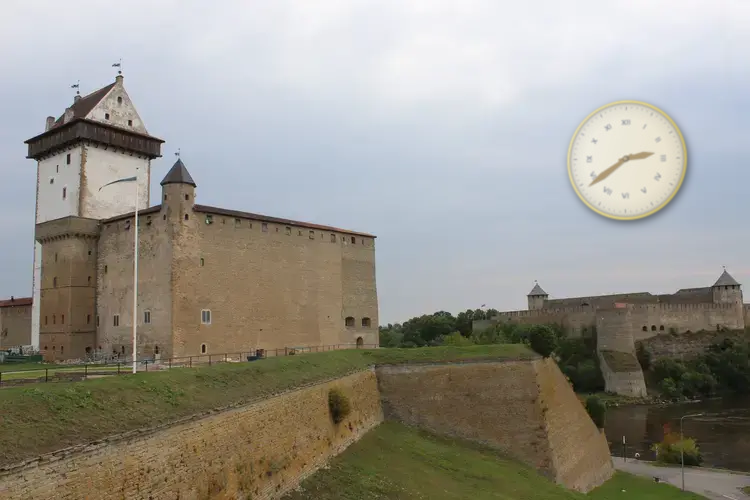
2:39
